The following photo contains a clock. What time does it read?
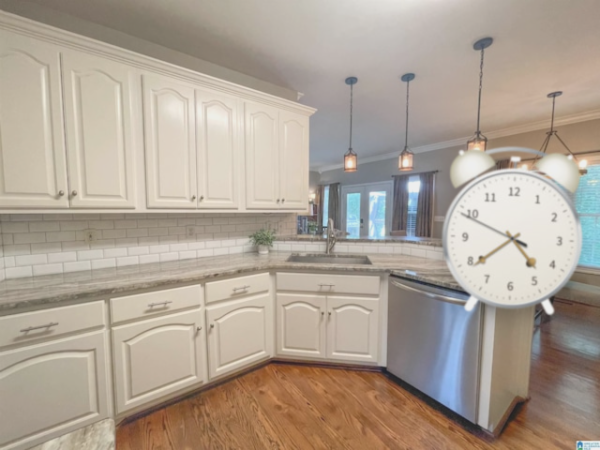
4:38:49
